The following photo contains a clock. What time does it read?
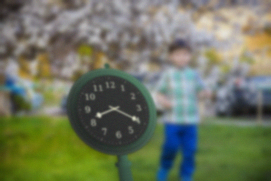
8:20
